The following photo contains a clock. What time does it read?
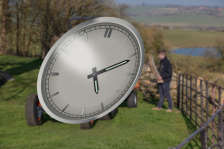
5:11
